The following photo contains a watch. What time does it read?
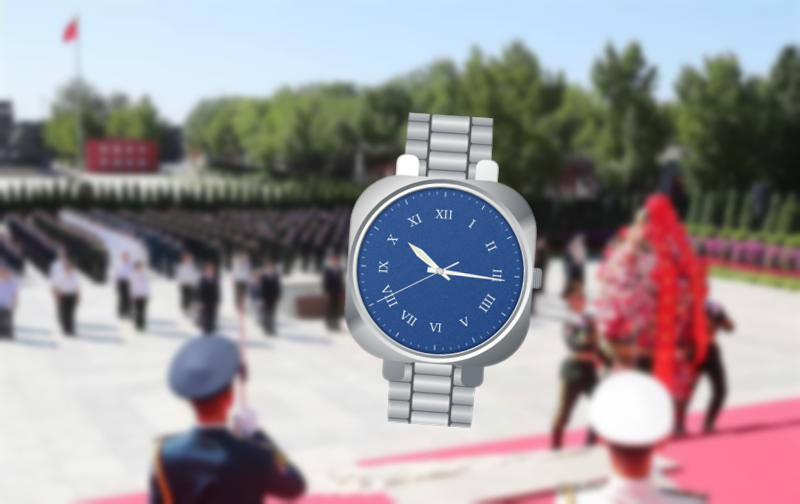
10:15:40
